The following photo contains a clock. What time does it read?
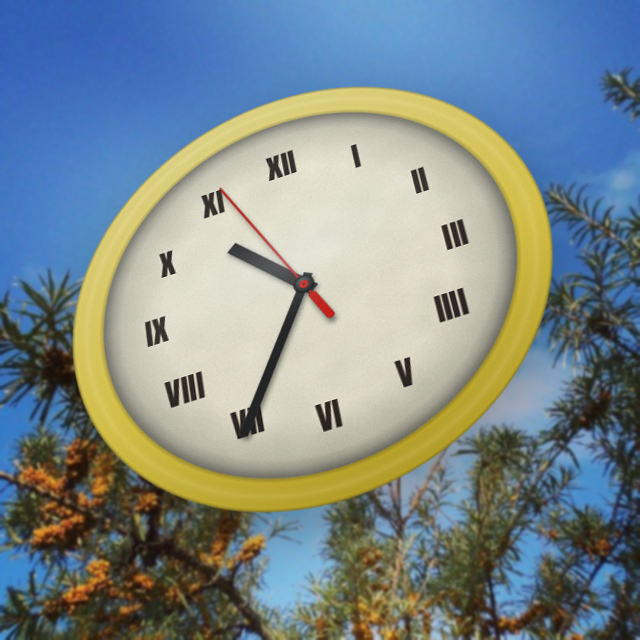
10:34:56
